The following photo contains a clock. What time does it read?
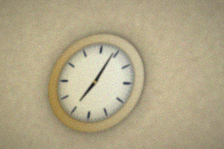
7:04
